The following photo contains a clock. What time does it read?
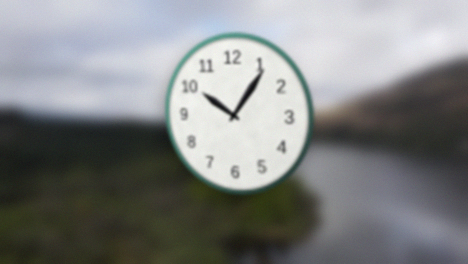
10:06
